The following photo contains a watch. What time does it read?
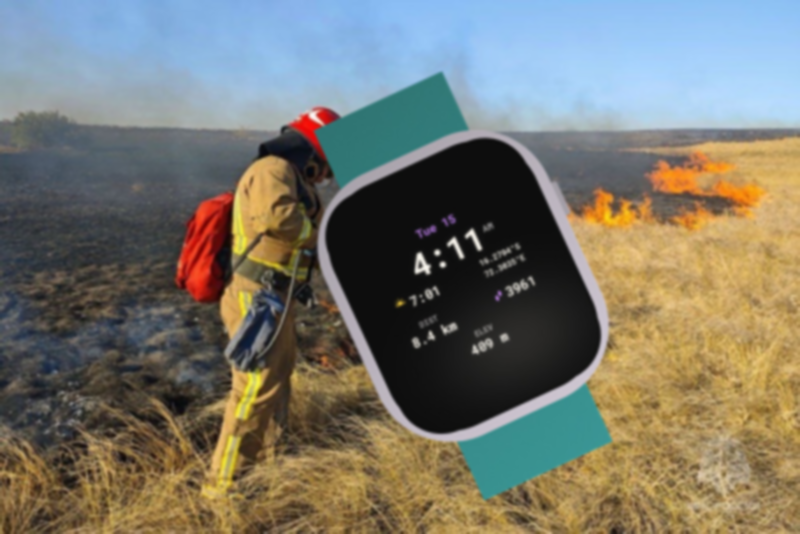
4:11
